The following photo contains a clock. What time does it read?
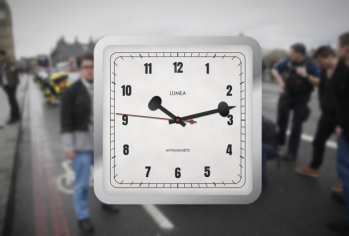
10:12:46
